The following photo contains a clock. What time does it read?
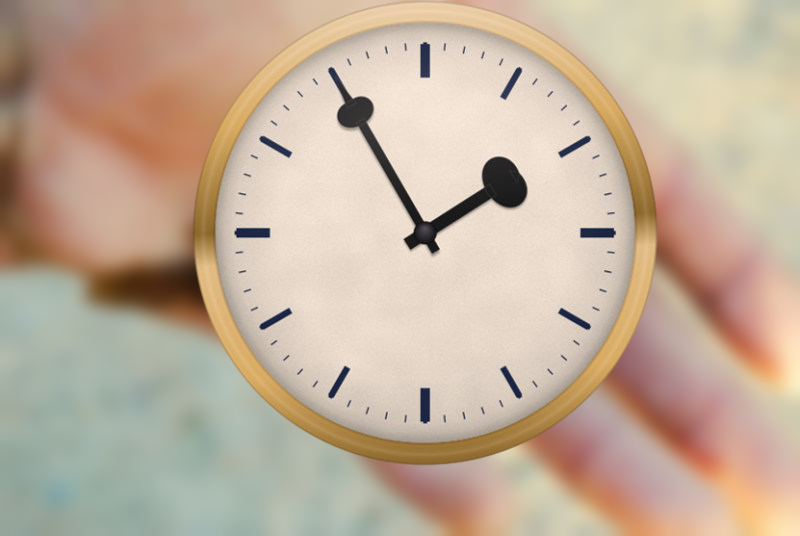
1:55
